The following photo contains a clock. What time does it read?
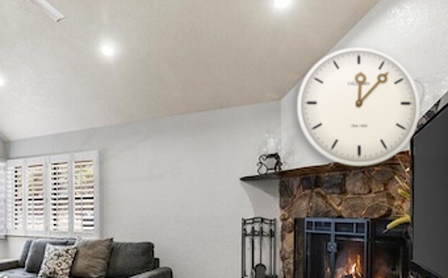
12:07
